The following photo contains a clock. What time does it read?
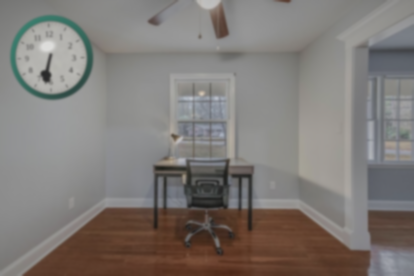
6:32
